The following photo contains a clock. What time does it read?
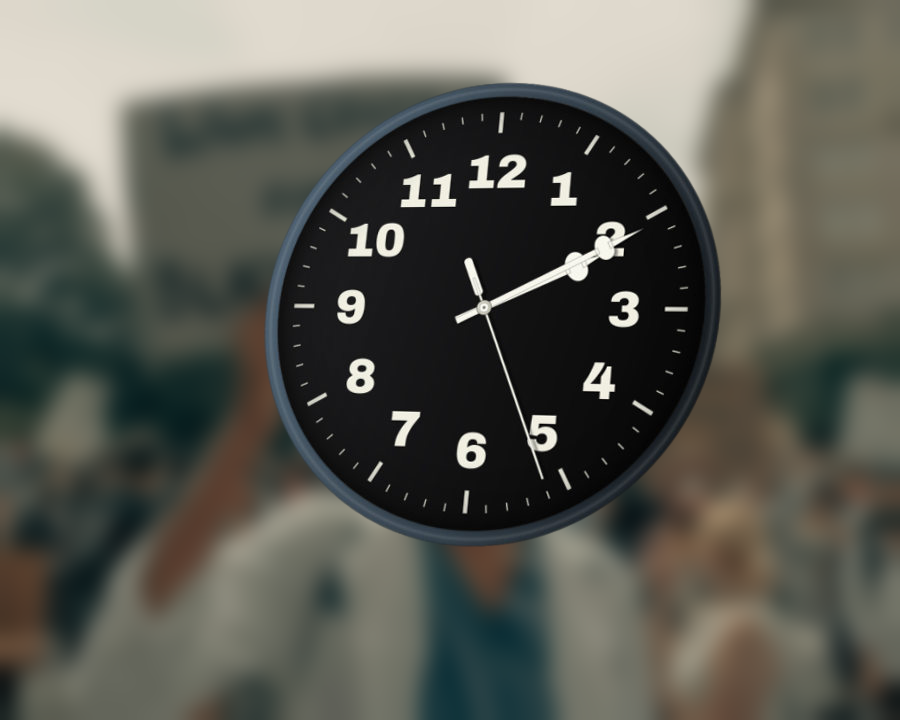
2:10:26
